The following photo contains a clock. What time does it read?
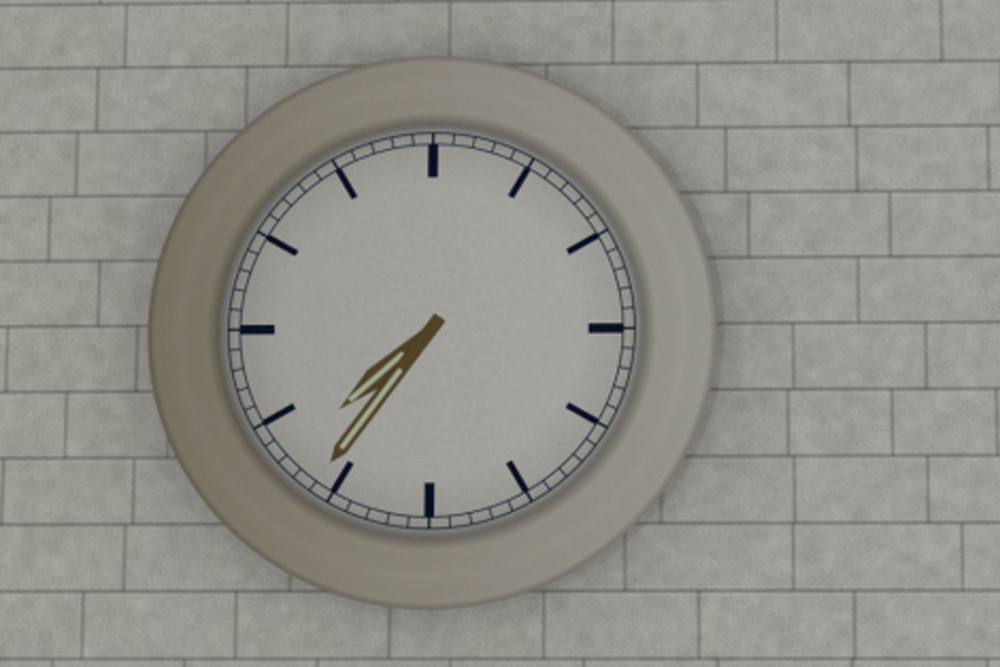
7:36
